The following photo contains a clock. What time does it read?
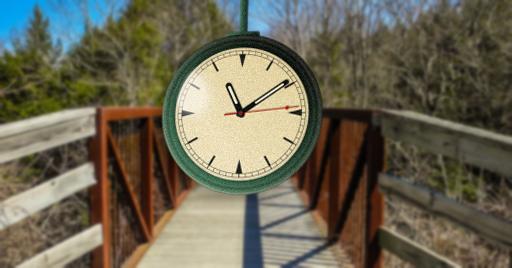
11:09:14
